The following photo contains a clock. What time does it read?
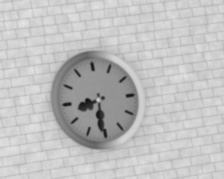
8:31
